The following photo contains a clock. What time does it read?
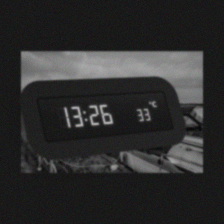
13:26
